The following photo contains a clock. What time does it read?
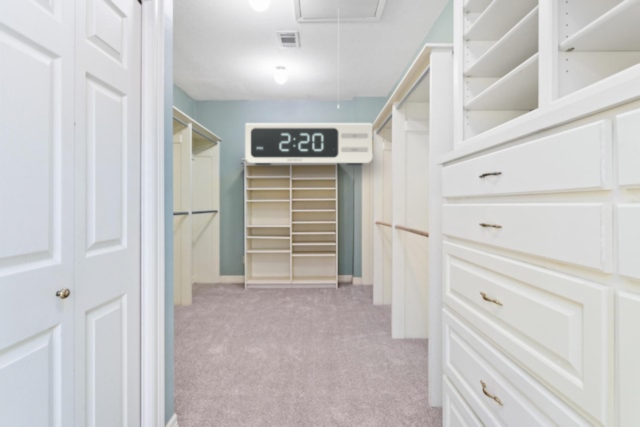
2:20
